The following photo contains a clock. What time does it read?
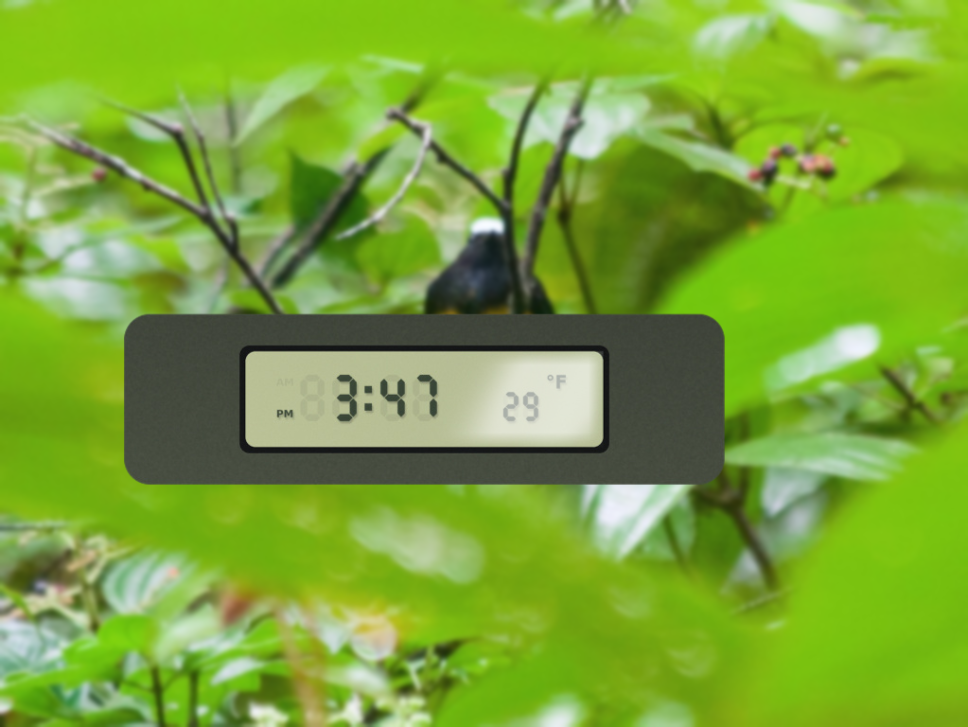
3:47
